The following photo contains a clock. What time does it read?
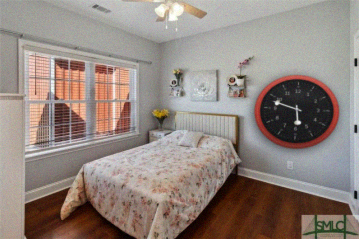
5:48
